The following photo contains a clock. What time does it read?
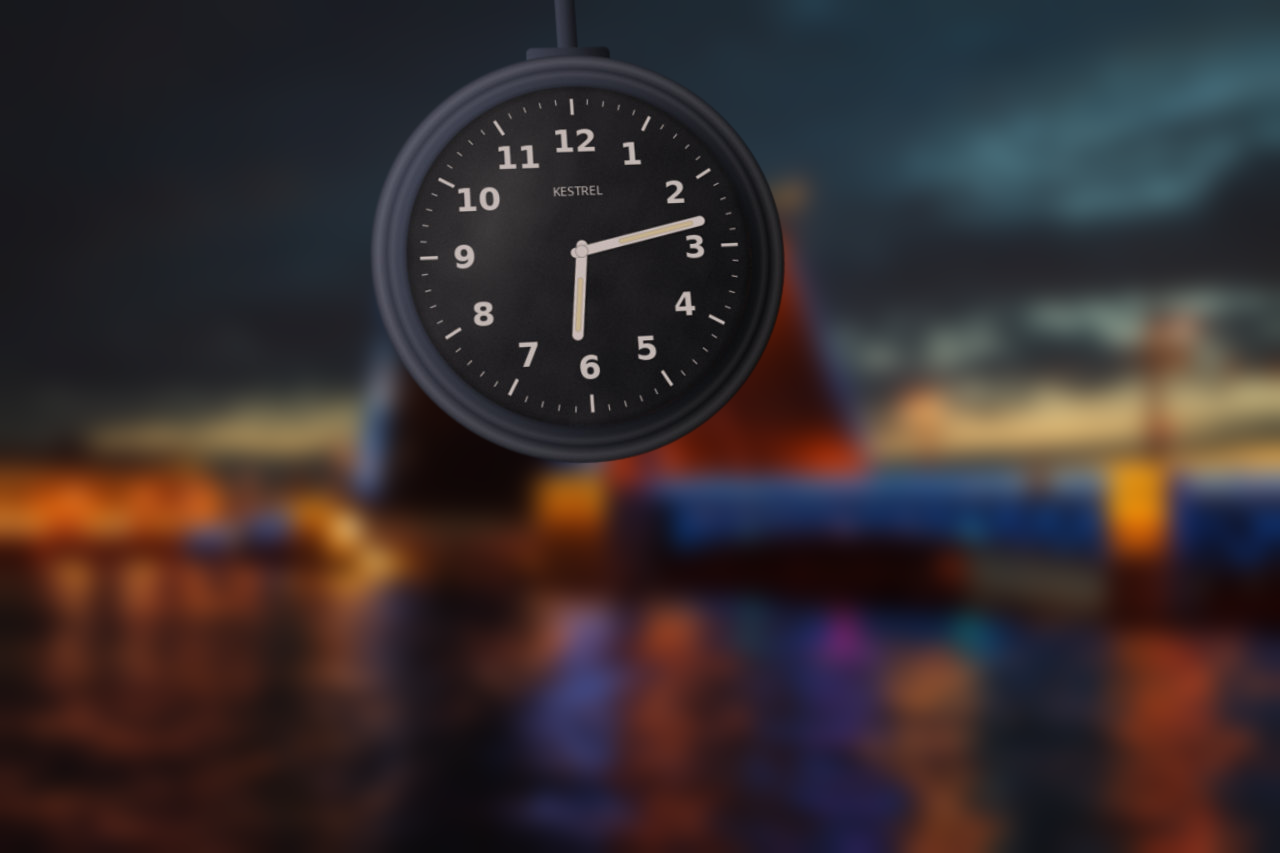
6:13
